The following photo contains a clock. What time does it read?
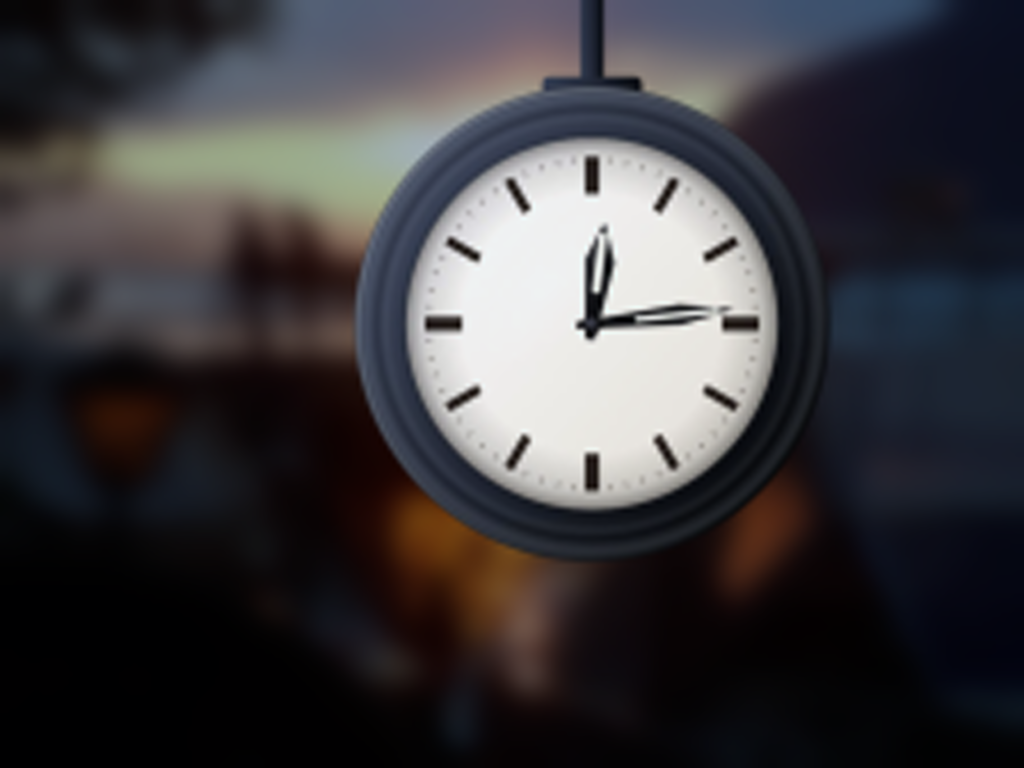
12:14
